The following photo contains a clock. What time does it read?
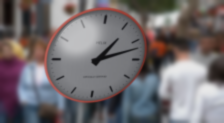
1:12
